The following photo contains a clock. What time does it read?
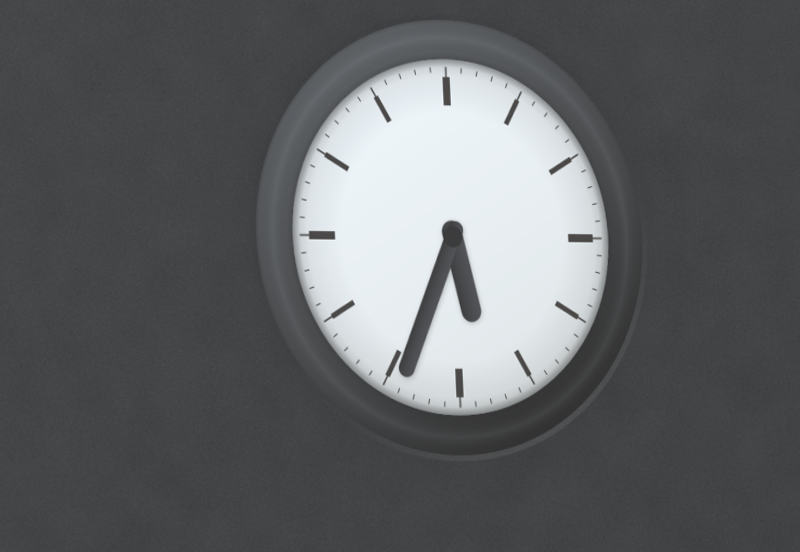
5:34
